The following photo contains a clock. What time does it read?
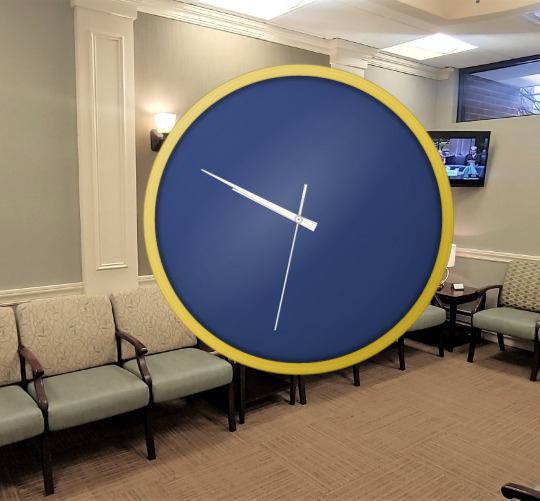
9:49:32
